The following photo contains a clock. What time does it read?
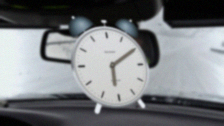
6:10
